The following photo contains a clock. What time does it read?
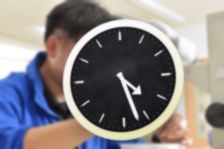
4:27
